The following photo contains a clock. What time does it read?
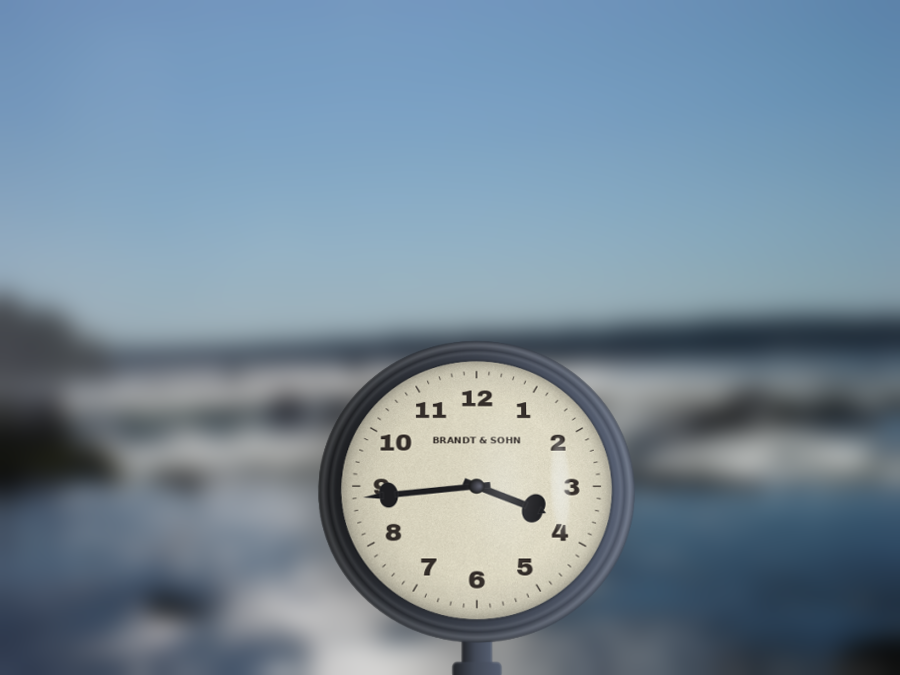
3:44
